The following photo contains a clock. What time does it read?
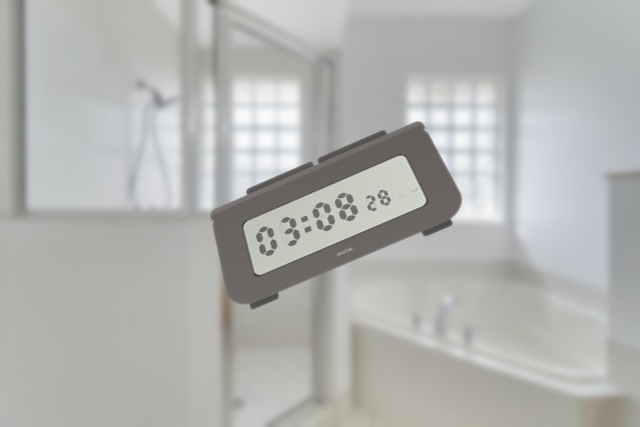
3:08:28
